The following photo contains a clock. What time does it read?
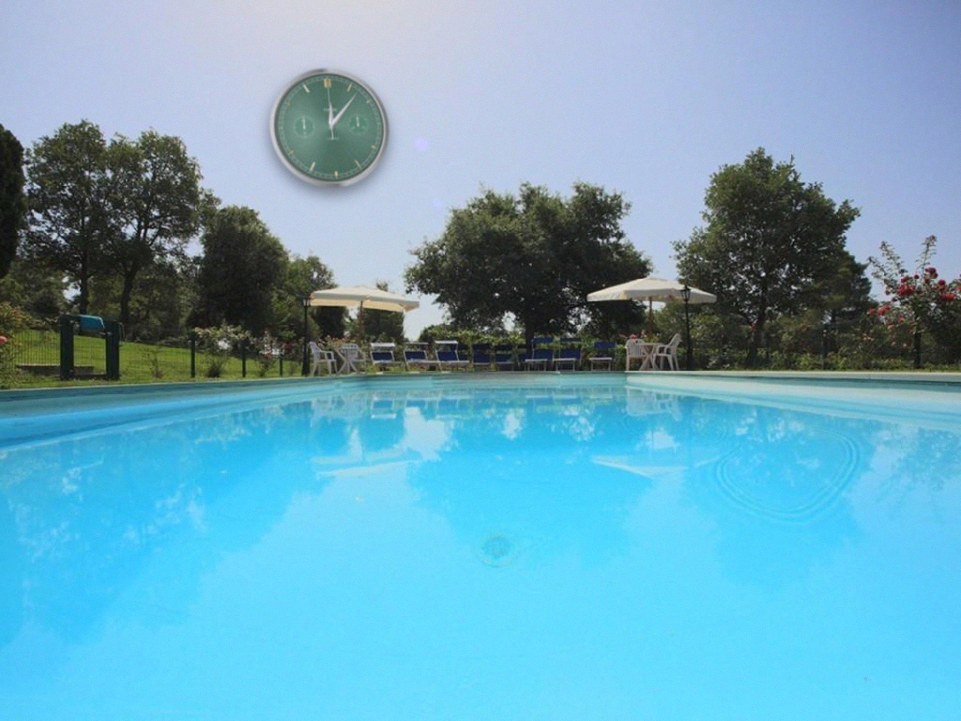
12:07
